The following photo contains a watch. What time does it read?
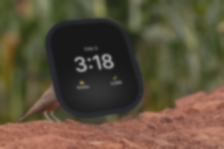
3:18
